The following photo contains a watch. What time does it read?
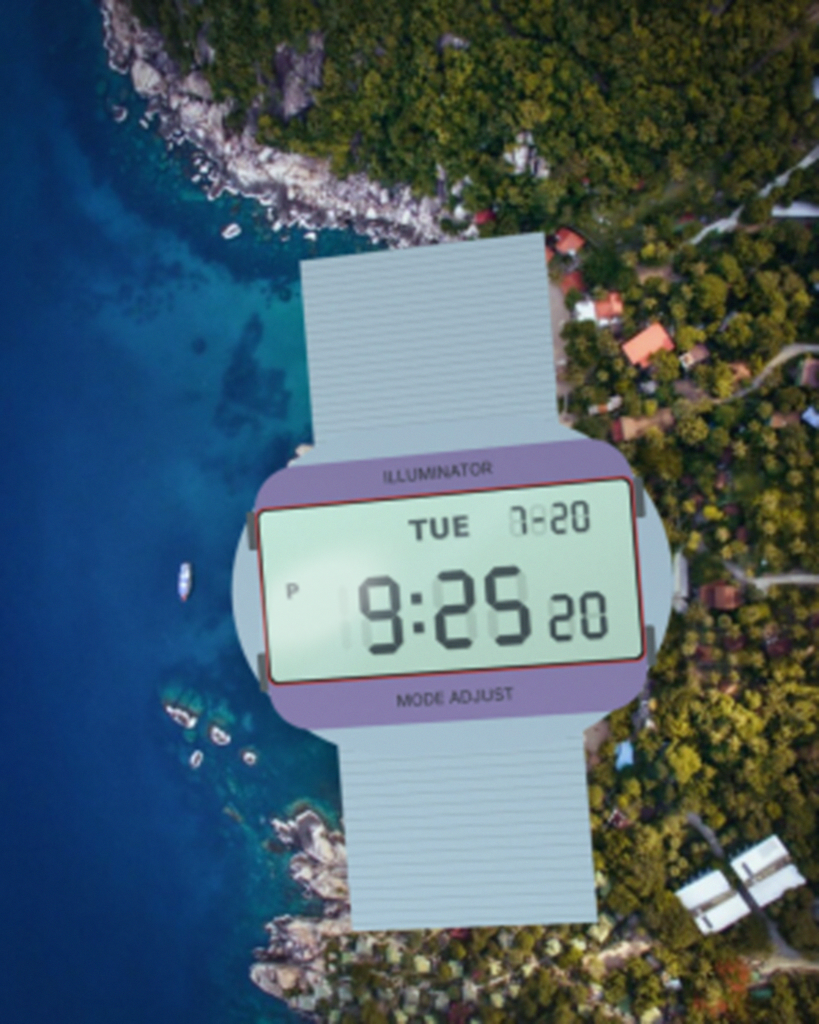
9:25:20
